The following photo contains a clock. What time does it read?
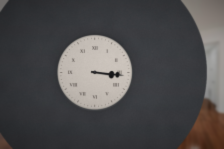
3:16
